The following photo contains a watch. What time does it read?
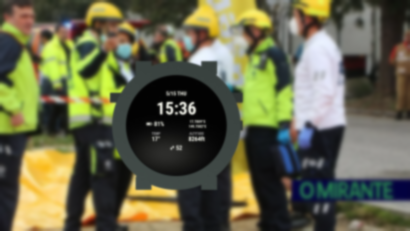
15:36
